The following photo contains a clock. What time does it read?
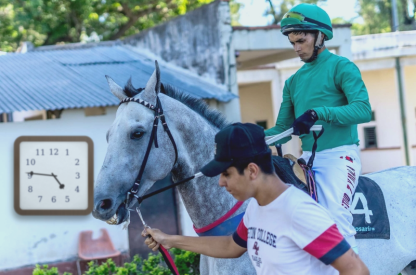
4:46
